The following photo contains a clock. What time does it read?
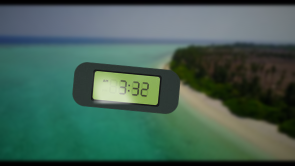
3:32
